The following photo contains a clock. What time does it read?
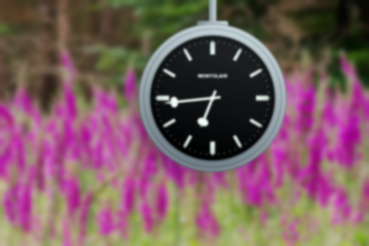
6:44
